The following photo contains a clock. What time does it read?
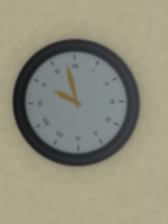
9:58
